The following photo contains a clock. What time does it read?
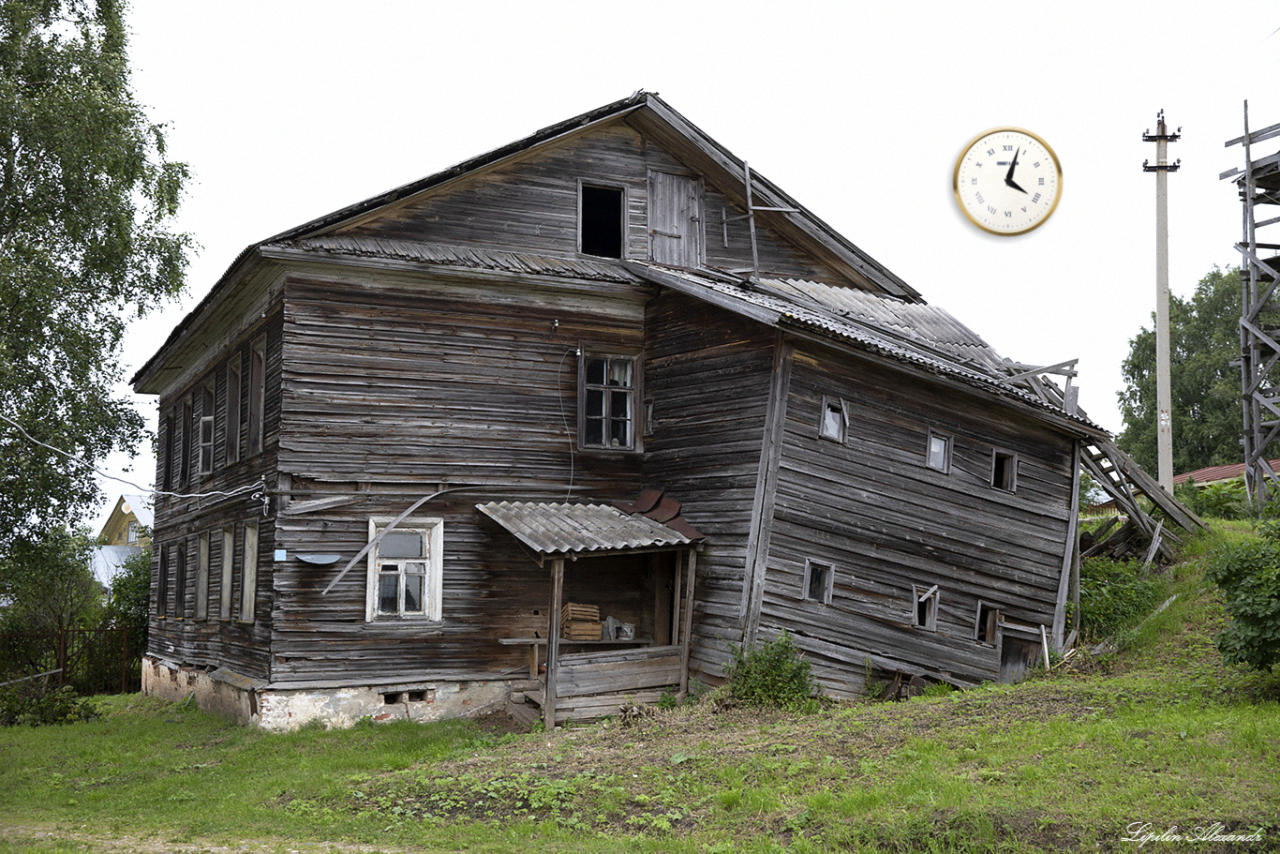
4:03
